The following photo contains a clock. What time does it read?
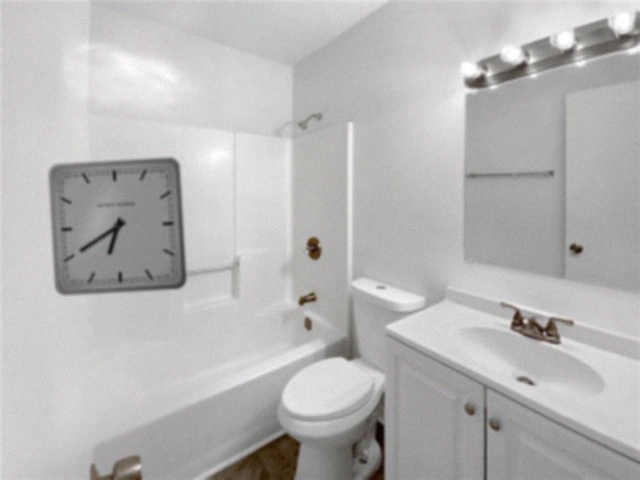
6:40
